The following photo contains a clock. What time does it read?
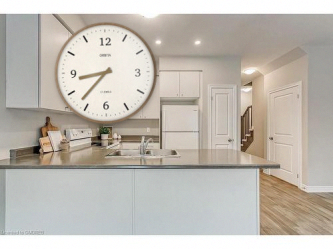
8:37
